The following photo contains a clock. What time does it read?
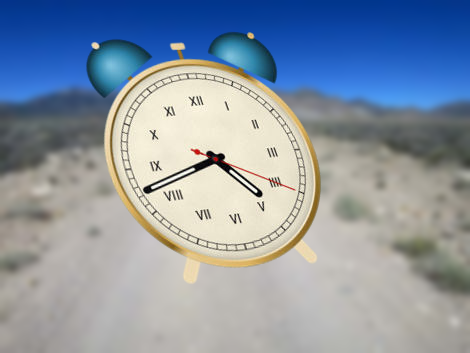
4:42:20
